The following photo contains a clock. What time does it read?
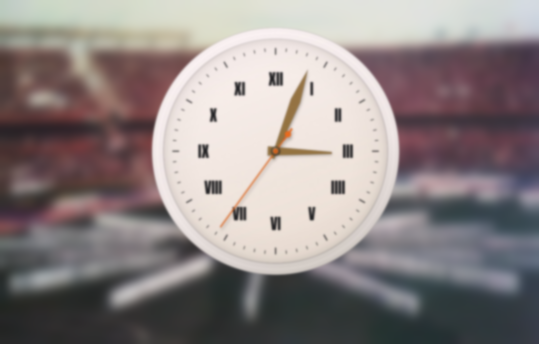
3:03:36
